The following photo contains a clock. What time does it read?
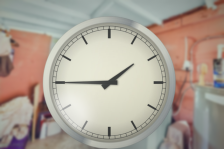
1:45
